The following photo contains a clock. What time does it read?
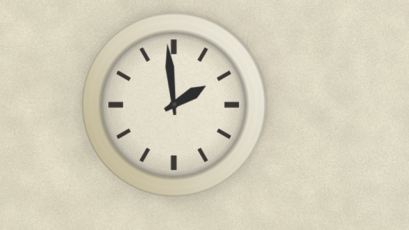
1:59
